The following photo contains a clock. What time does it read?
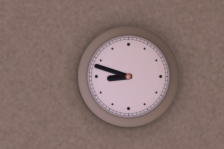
8:48
